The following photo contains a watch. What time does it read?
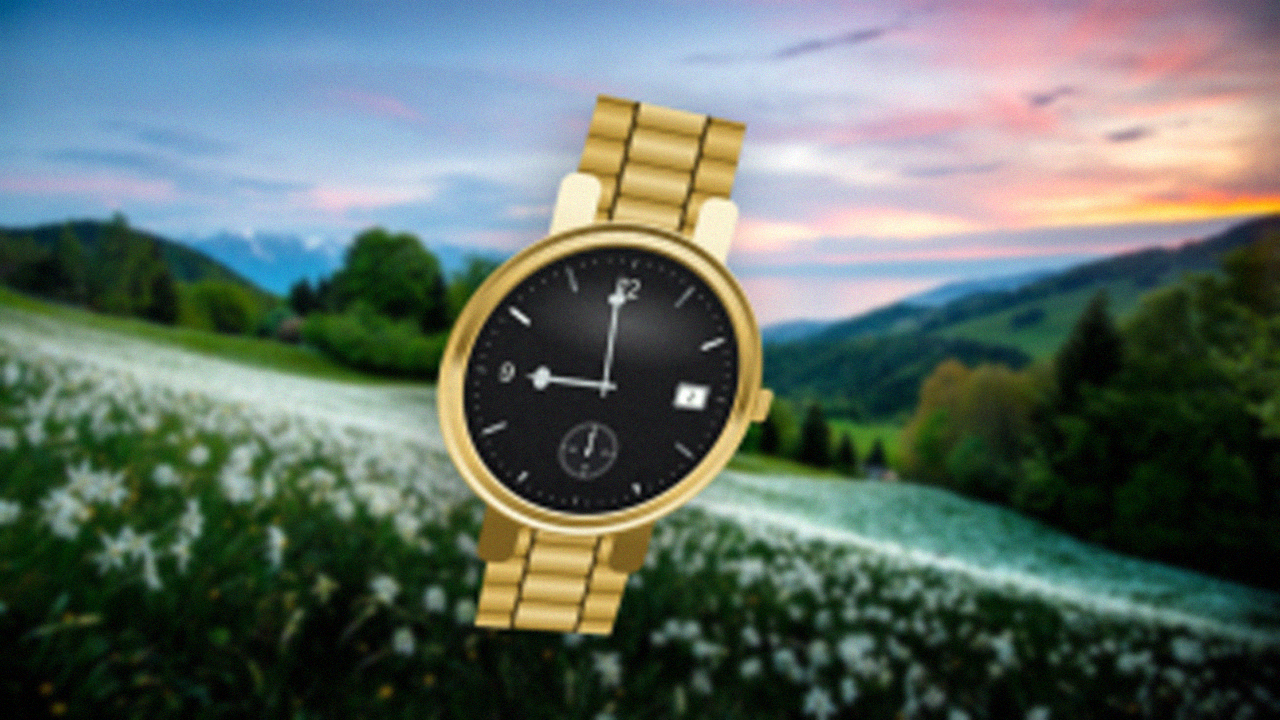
8:59
